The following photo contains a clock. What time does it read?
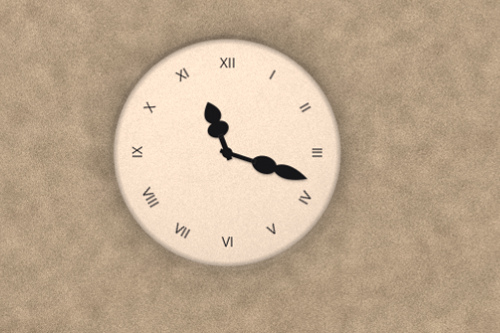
11:18
